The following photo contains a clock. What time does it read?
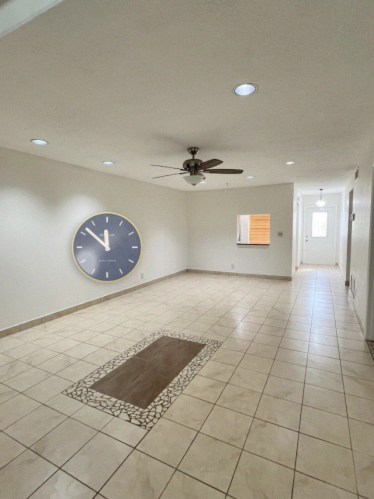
11:52
